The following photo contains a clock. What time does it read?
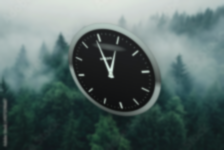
12:59
